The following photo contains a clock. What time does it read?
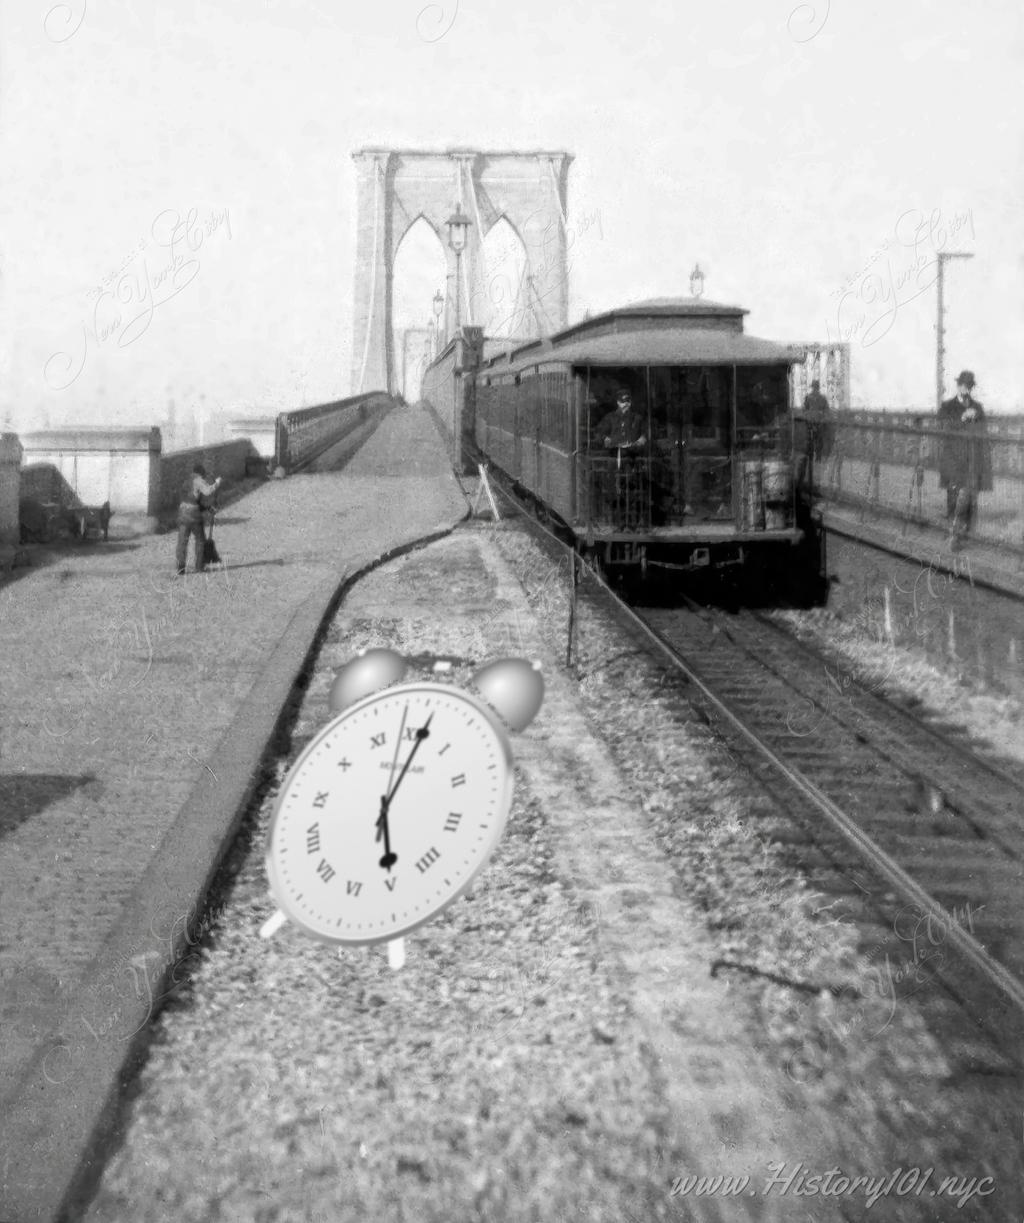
5:00:58
